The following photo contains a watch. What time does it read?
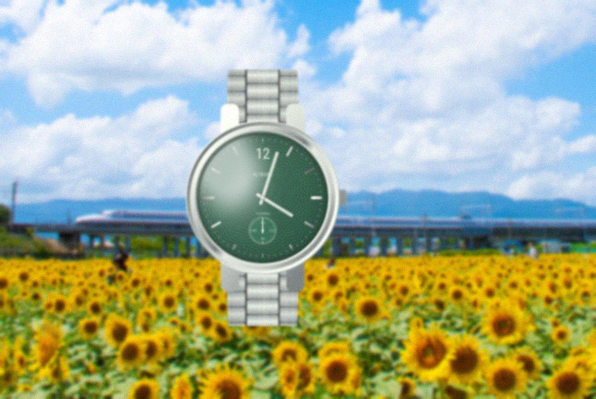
4:03
